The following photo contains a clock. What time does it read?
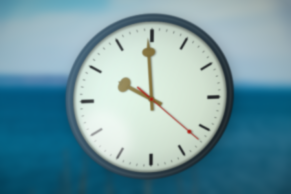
9:59:22
